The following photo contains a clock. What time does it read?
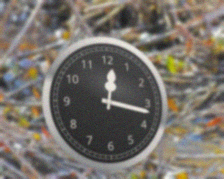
12:17
